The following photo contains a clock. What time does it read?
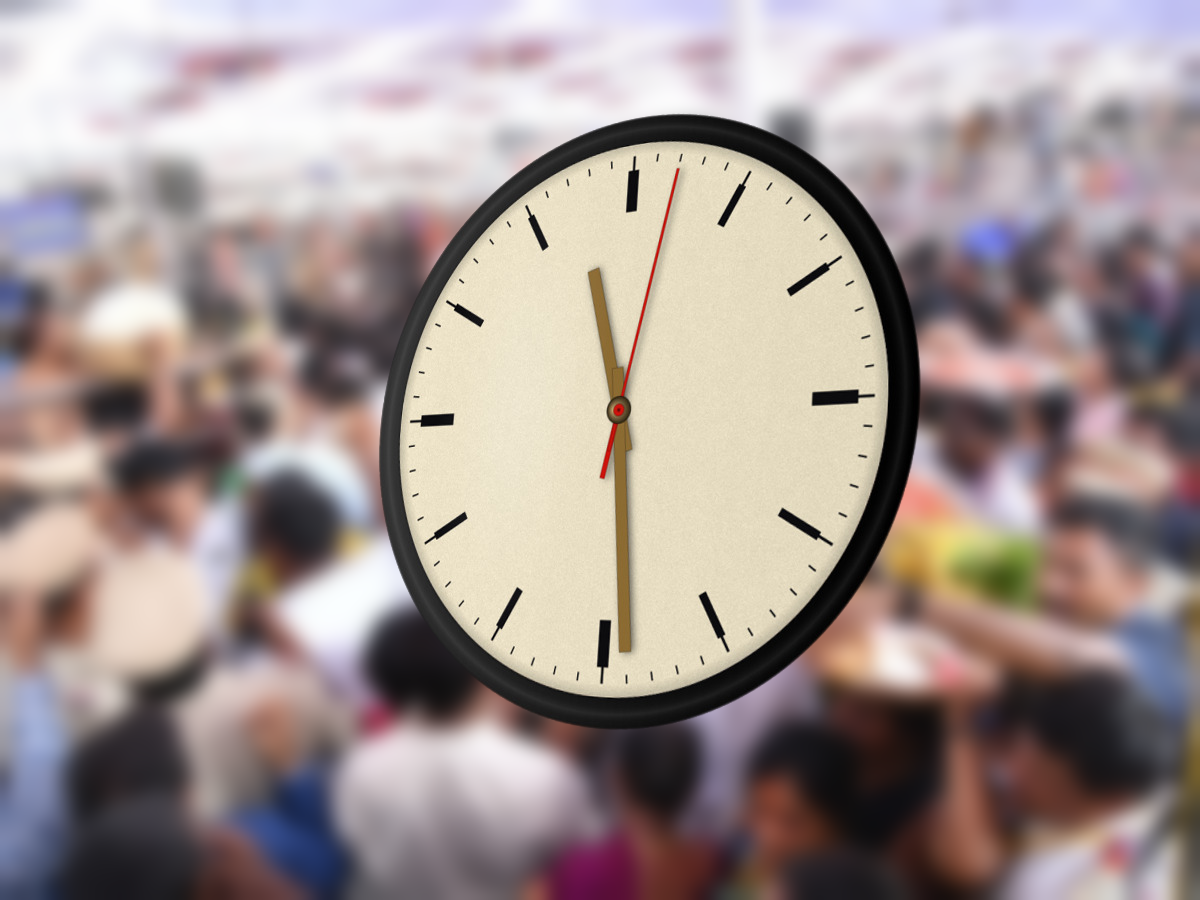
11:29:02
